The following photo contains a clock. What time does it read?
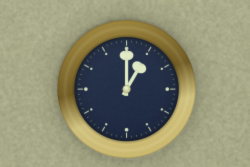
1:00
